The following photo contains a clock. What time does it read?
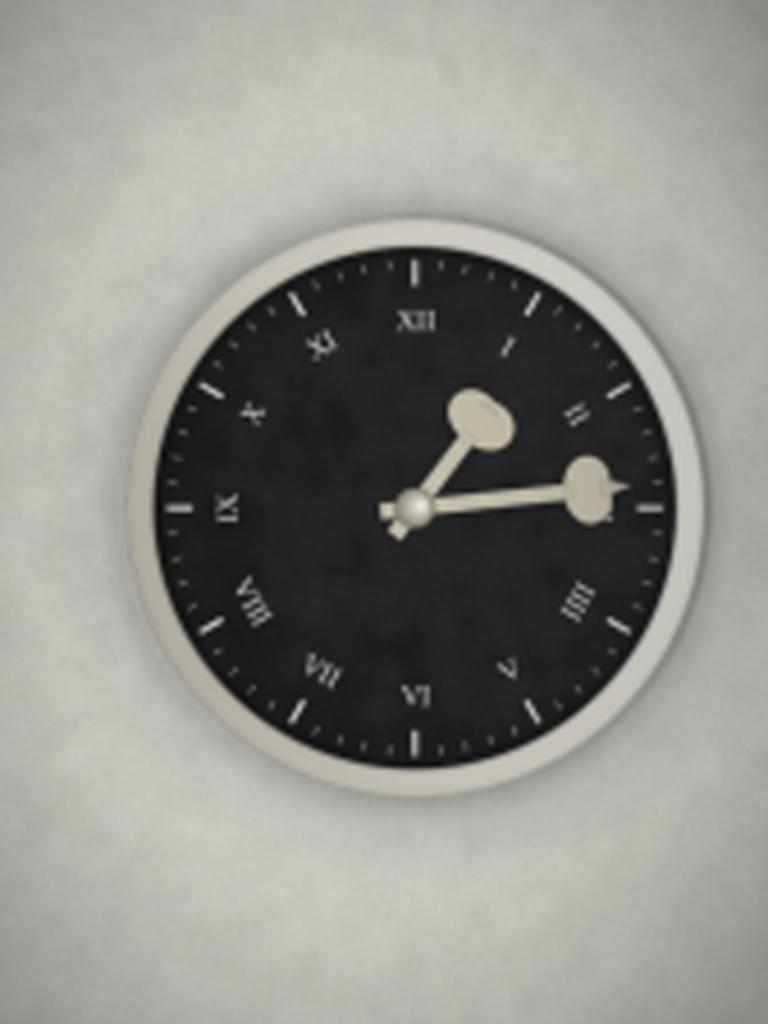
1:14
